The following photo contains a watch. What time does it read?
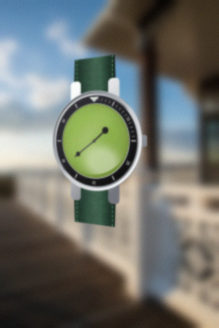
1:39
